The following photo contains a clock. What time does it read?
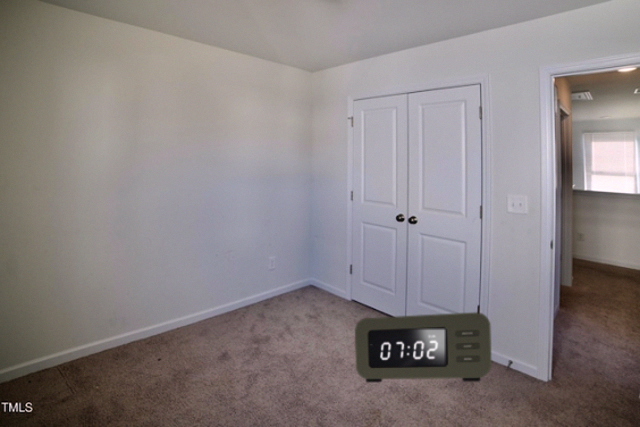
7:02
